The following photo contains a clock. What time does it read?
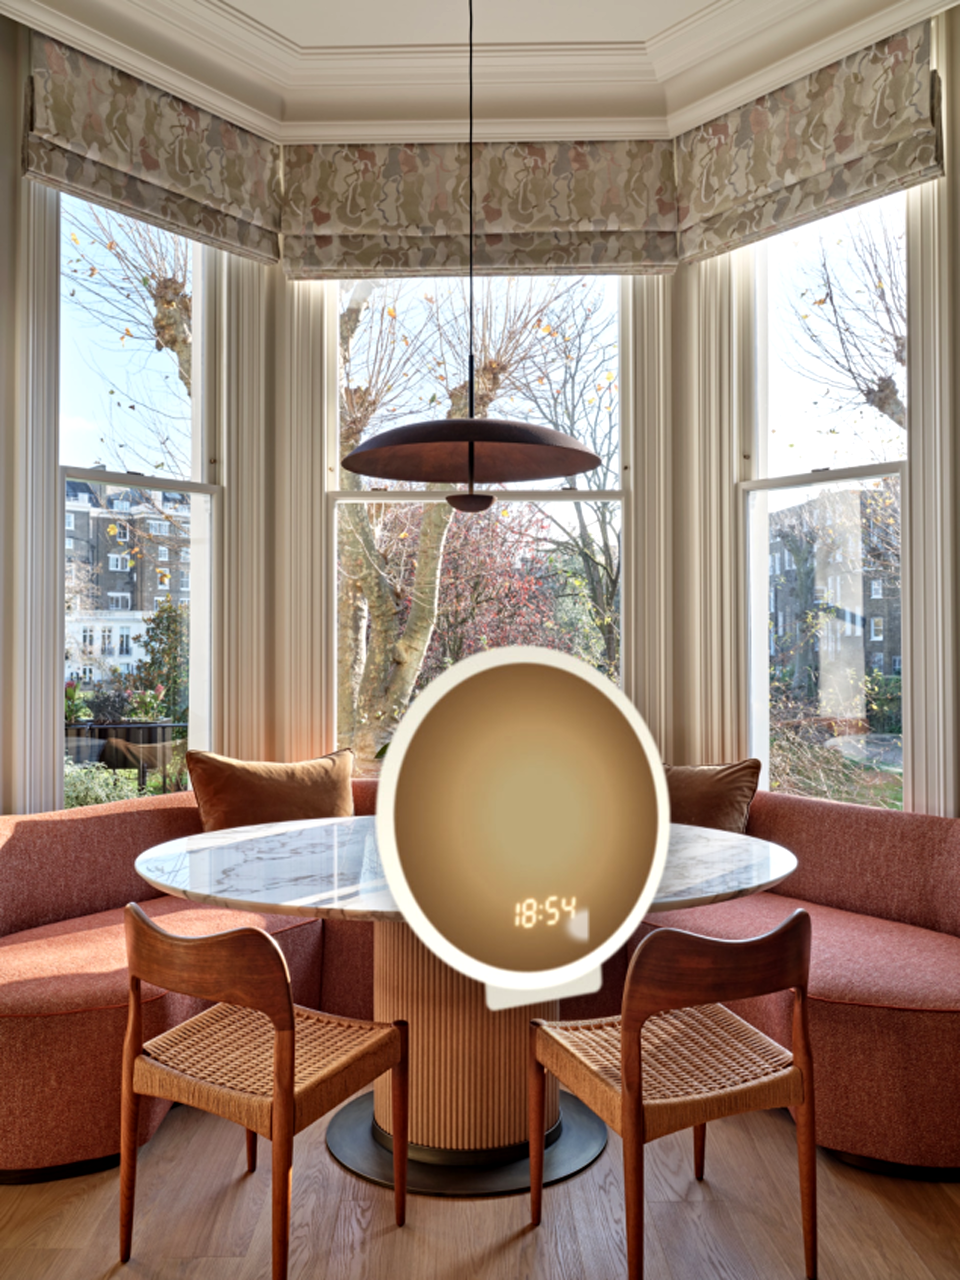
18:54
